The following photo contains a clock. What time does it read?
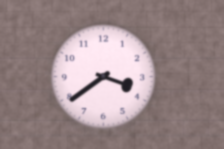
3:39
